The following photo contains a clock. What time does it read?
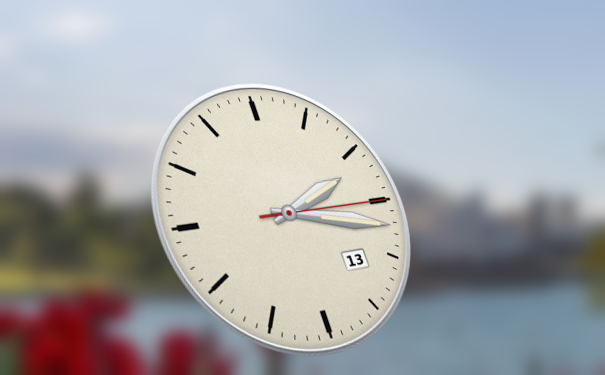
2:17:15
